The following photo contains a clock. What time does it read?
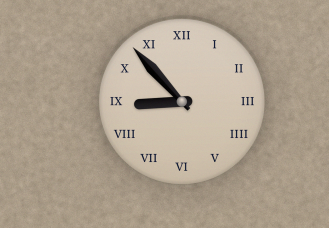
8:53
